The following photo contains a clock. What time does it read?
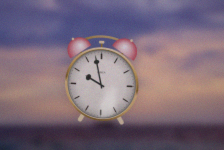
9:58
